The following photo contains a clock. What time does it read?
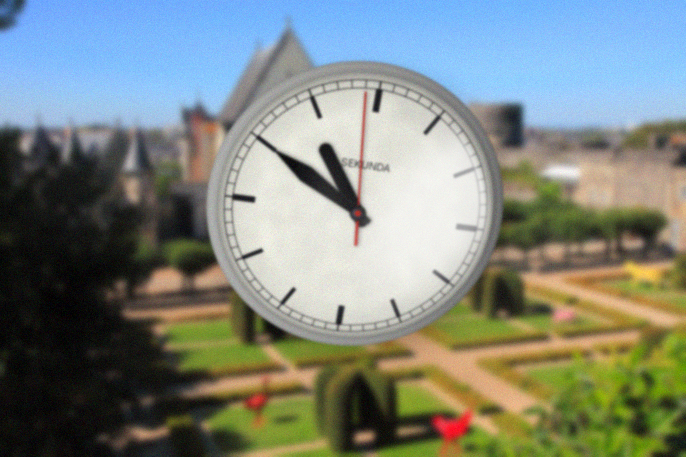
10:49:59
